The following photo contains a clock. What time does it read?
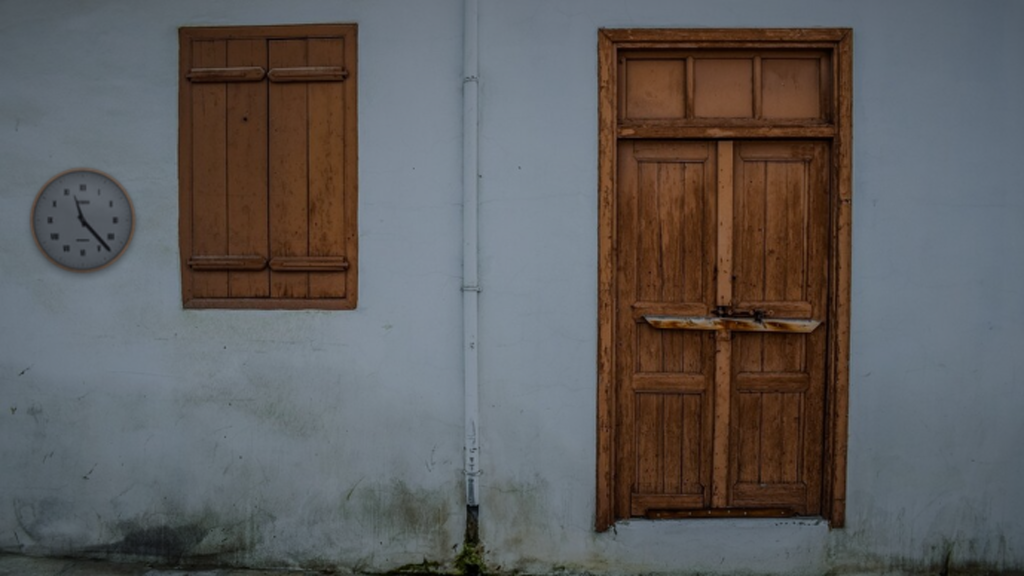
11:23
